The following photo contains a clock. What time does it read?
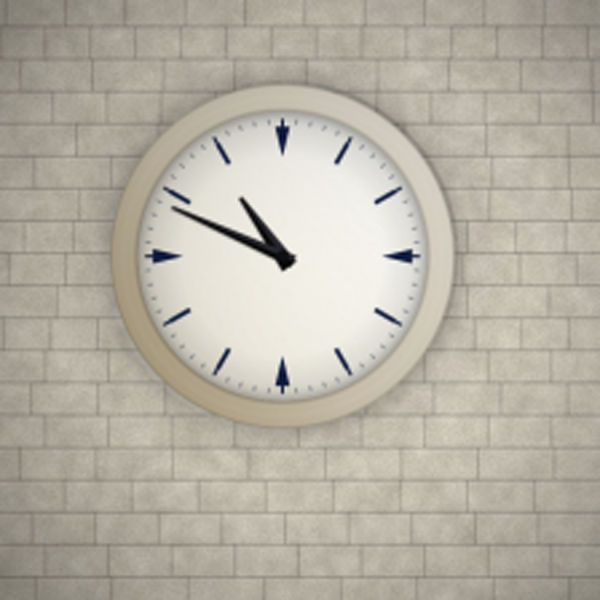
10:49
